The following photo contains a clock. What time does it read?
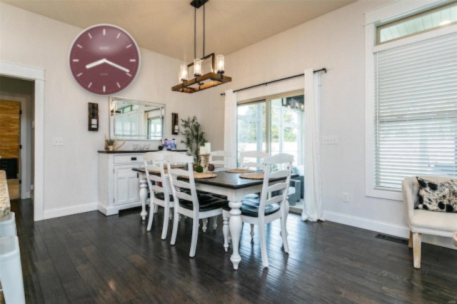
8:19
